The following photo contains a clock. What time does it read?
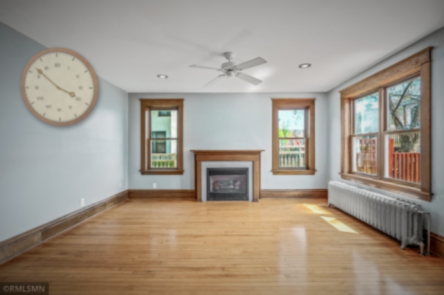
3:52
